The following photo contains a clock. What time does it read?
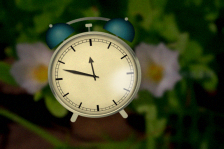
11:48
